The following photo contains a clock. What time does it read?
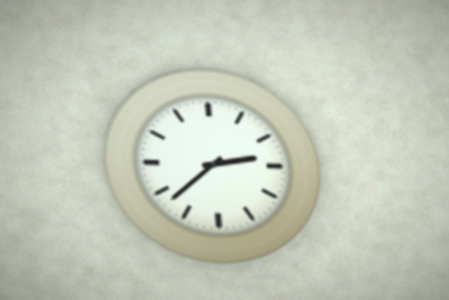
2:38
